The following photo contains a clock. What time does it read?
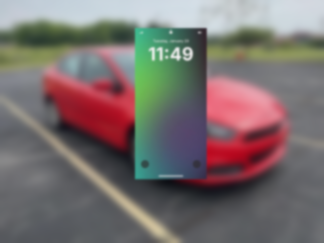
11:49
